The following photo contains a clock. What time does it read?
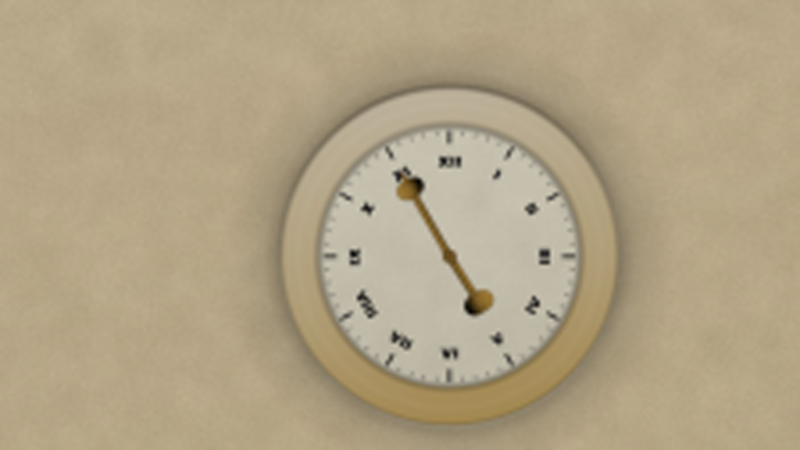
4:55
